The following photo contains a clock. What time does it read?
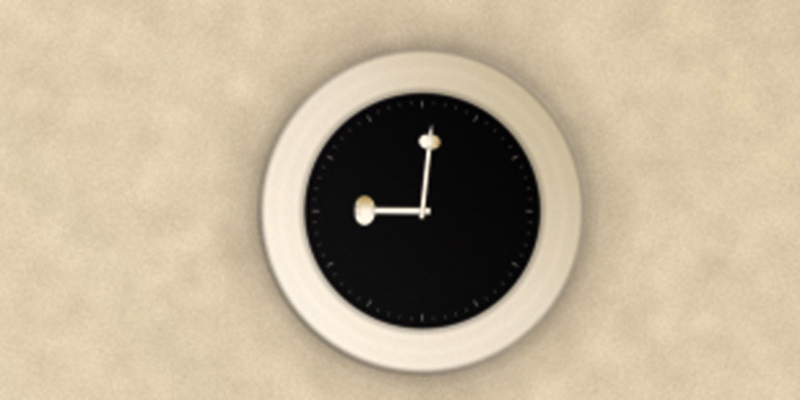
9:01
